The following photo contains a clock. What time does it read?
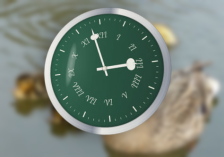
2:58
